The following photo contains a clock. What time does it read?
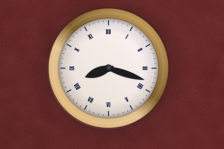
8:18
